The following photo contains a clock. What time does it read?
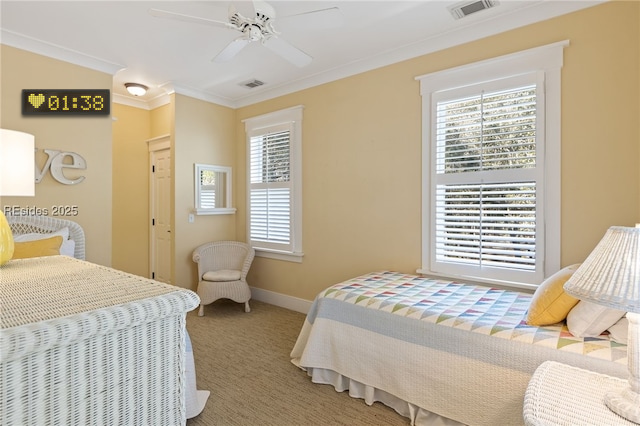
1:38
